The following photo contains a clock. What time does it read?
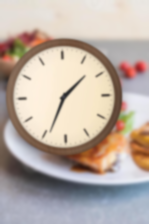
1:34
